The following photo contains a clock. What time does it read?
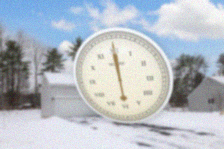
6:00
